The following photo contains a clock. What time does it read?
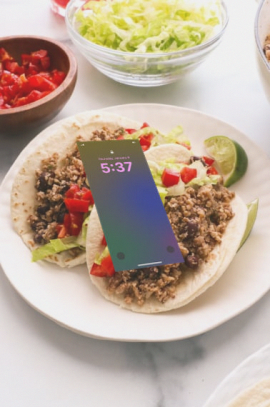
5:37
